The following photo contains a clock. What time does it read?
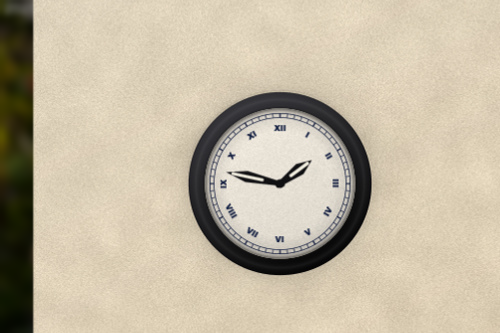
1:47
